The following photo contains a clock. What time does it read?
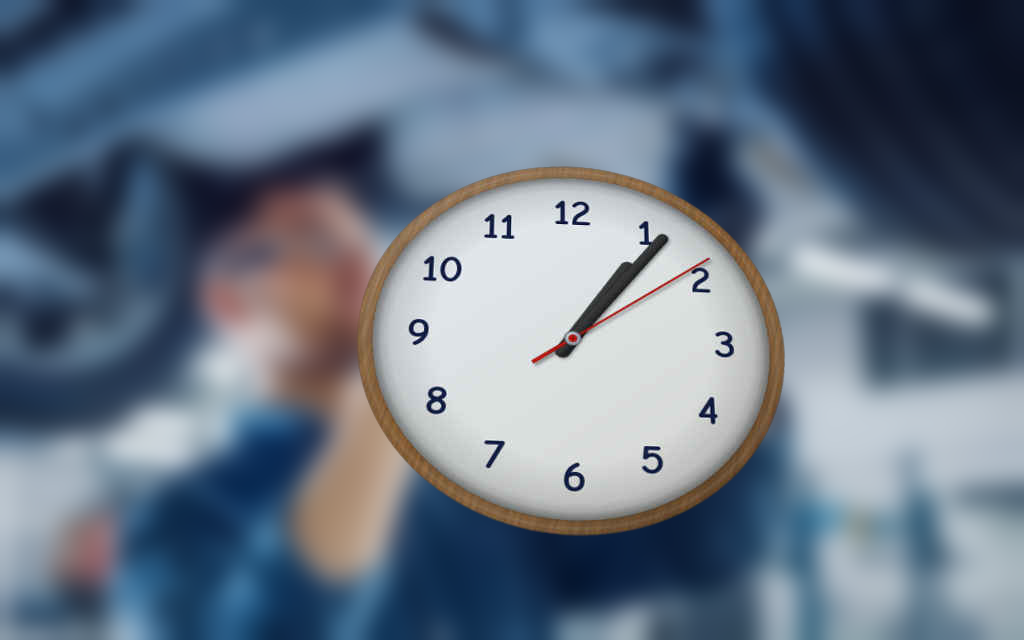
1:06:09
